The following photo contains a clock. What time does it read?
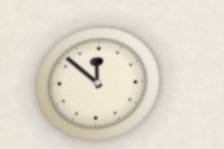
11:52
